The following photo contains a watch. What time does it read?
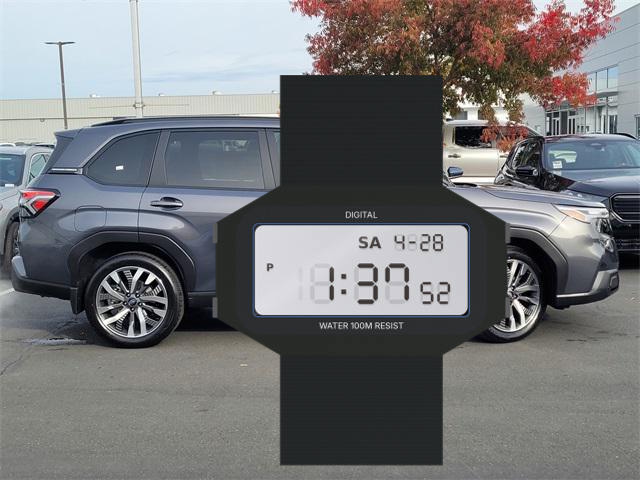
1:37:52
